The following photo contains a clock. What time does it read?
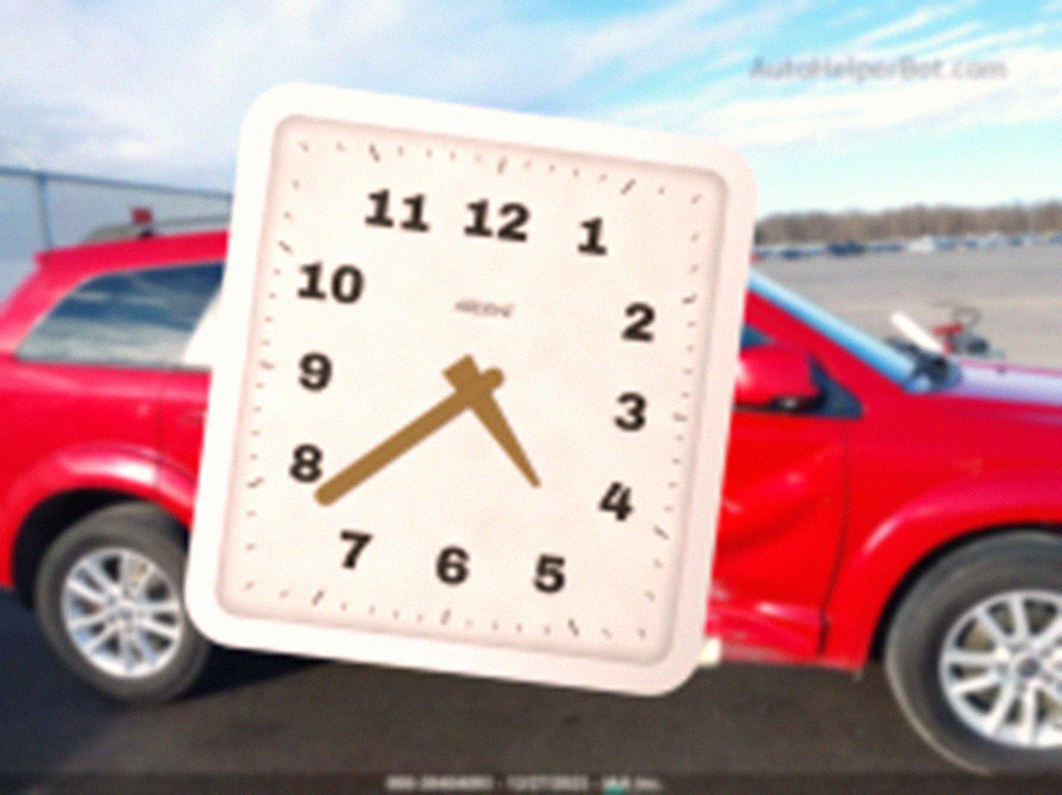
4:38
